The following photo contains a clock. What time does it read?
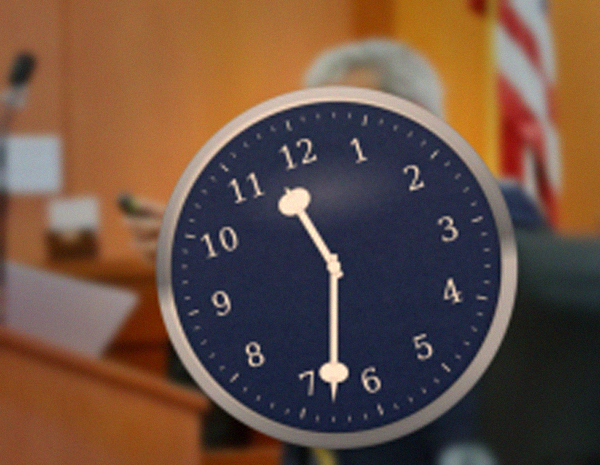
11:33
